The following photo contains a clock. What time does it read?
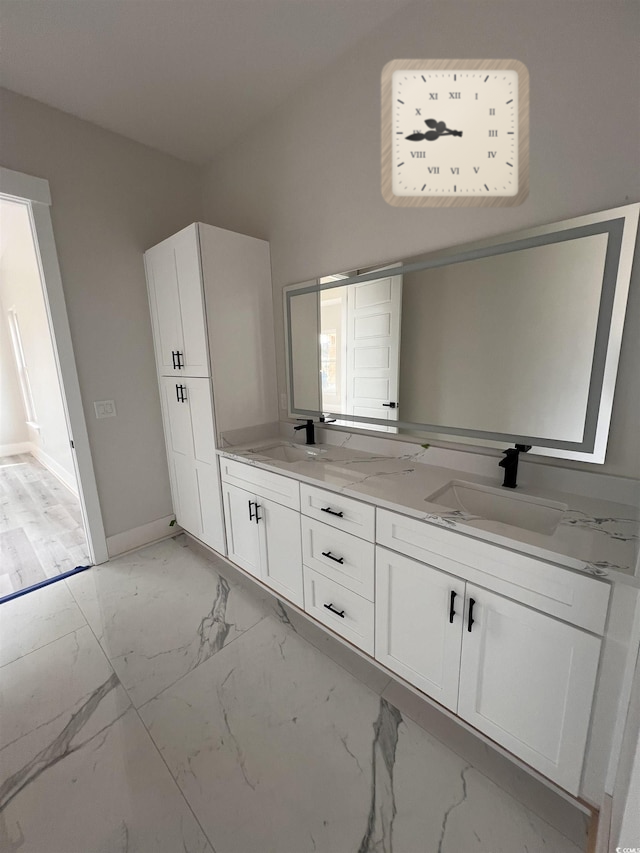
9:44
